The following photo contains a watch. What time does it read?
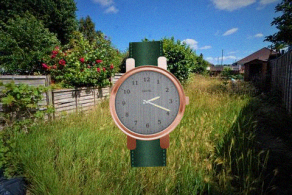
2:19
